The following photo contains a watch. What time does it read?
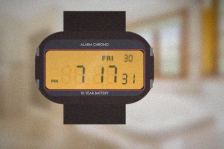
7:17:31
